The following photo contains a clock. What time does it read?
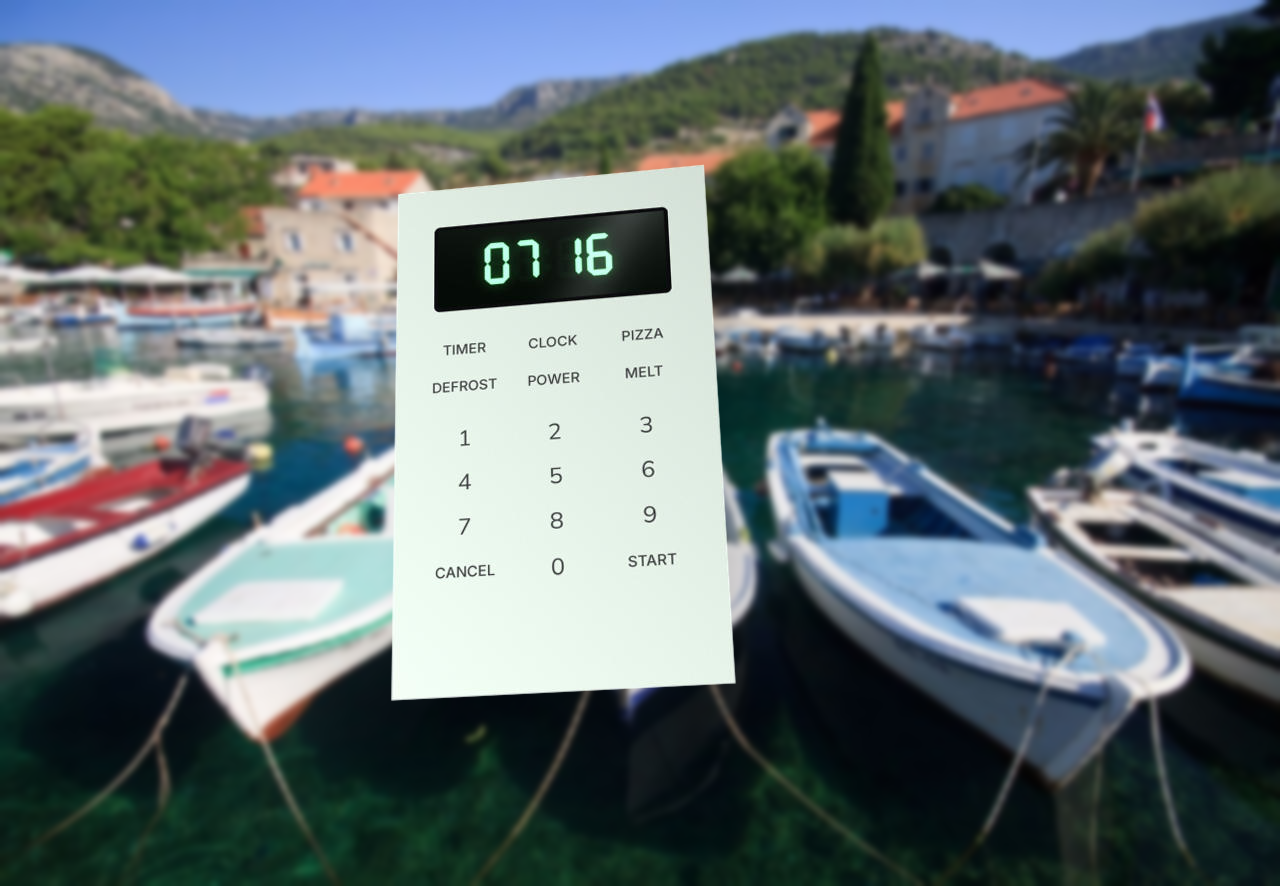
7:16
